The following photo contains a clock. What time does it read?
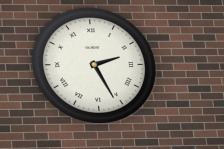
2:26
